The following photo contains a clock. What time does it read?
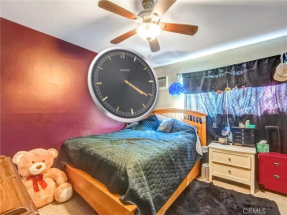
4:21
